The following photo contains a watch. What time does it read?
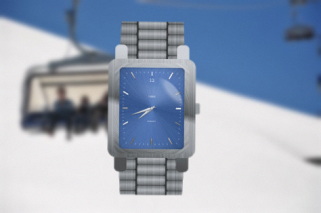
7:42
